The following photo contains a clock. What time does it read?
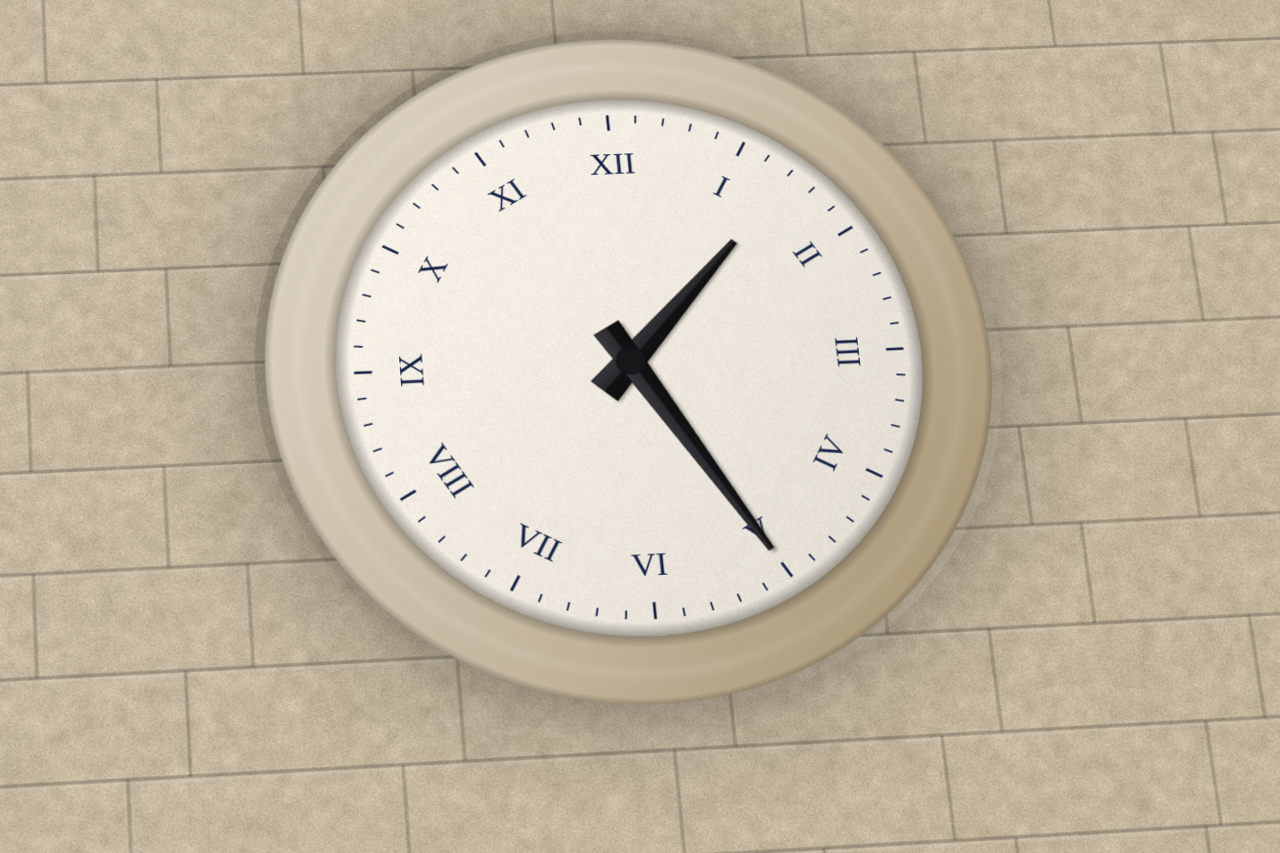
1:25
